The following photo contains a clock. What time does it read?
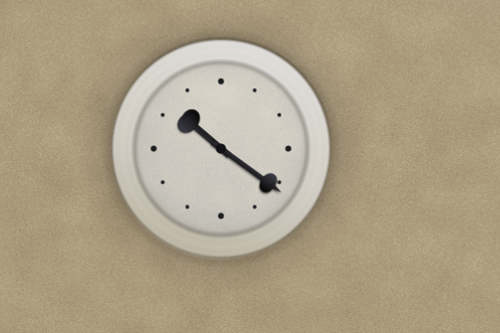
10:21
